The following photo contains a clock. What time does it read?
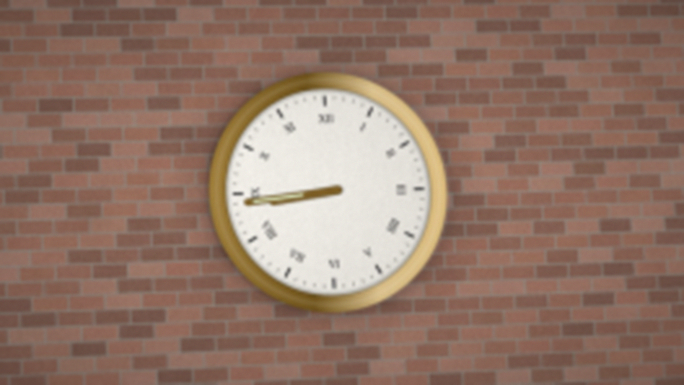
8:44
